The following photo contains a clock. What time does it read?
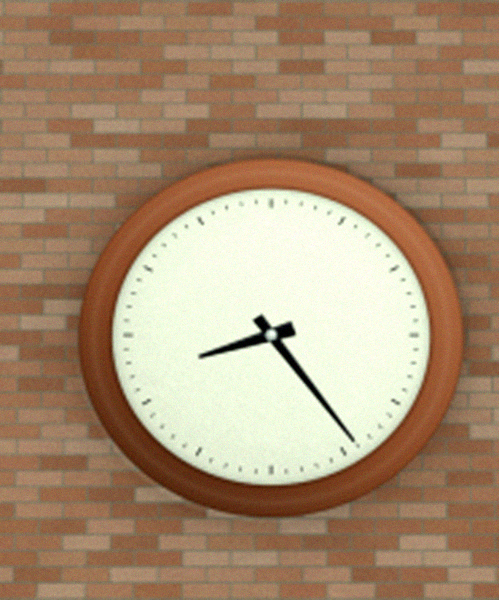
8:24
